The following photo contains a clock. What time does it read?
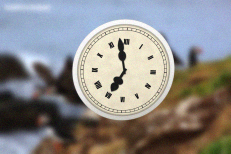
6:58
